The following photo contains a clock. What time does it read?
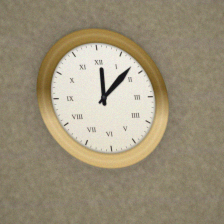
12:08
